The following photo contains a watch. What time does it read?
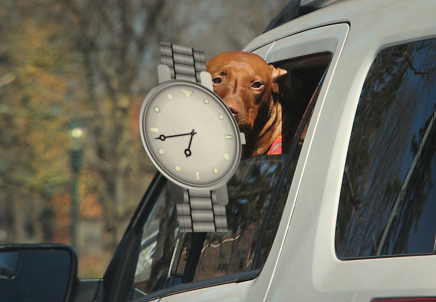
6:43
